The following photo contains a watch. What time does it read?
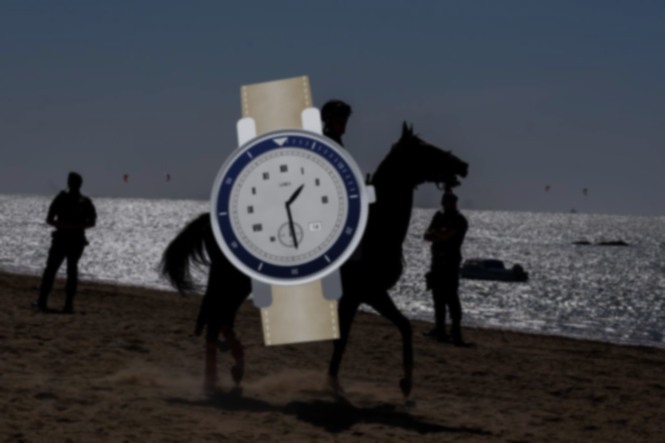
1:29
